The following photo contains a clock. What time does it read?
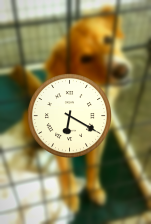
6:20
